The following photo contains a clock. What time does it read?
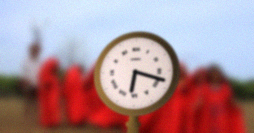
6:18
